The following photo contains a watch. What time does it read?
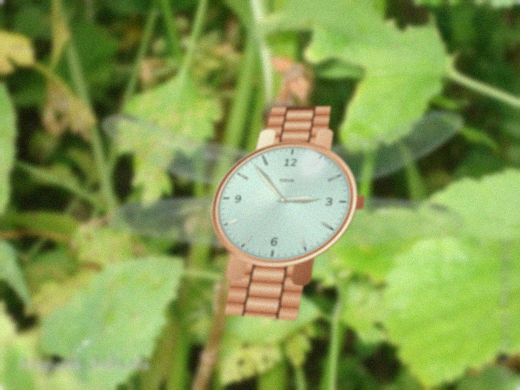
2:53
